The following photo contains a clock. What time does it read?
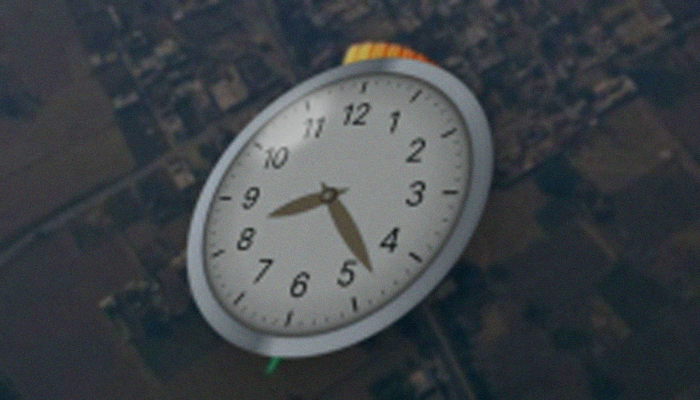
8:23
